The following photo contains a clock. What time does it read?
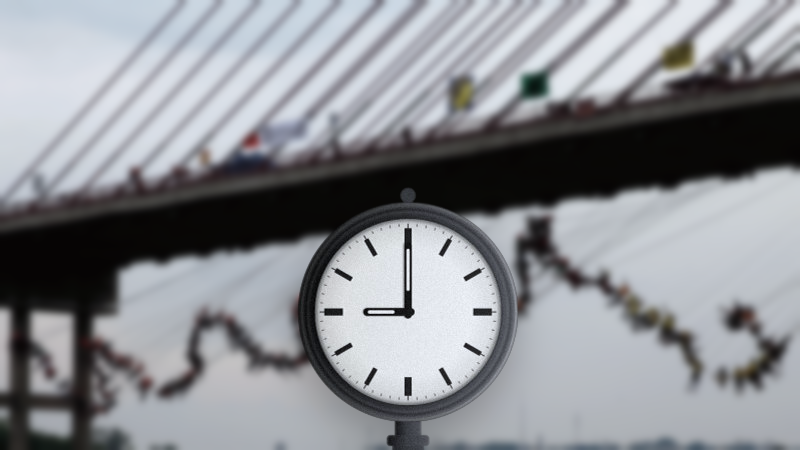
9:00
